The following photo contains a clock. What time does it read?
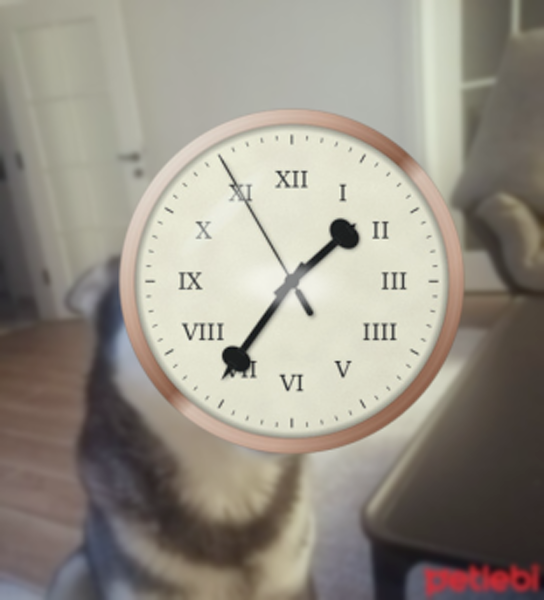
1:35:55
